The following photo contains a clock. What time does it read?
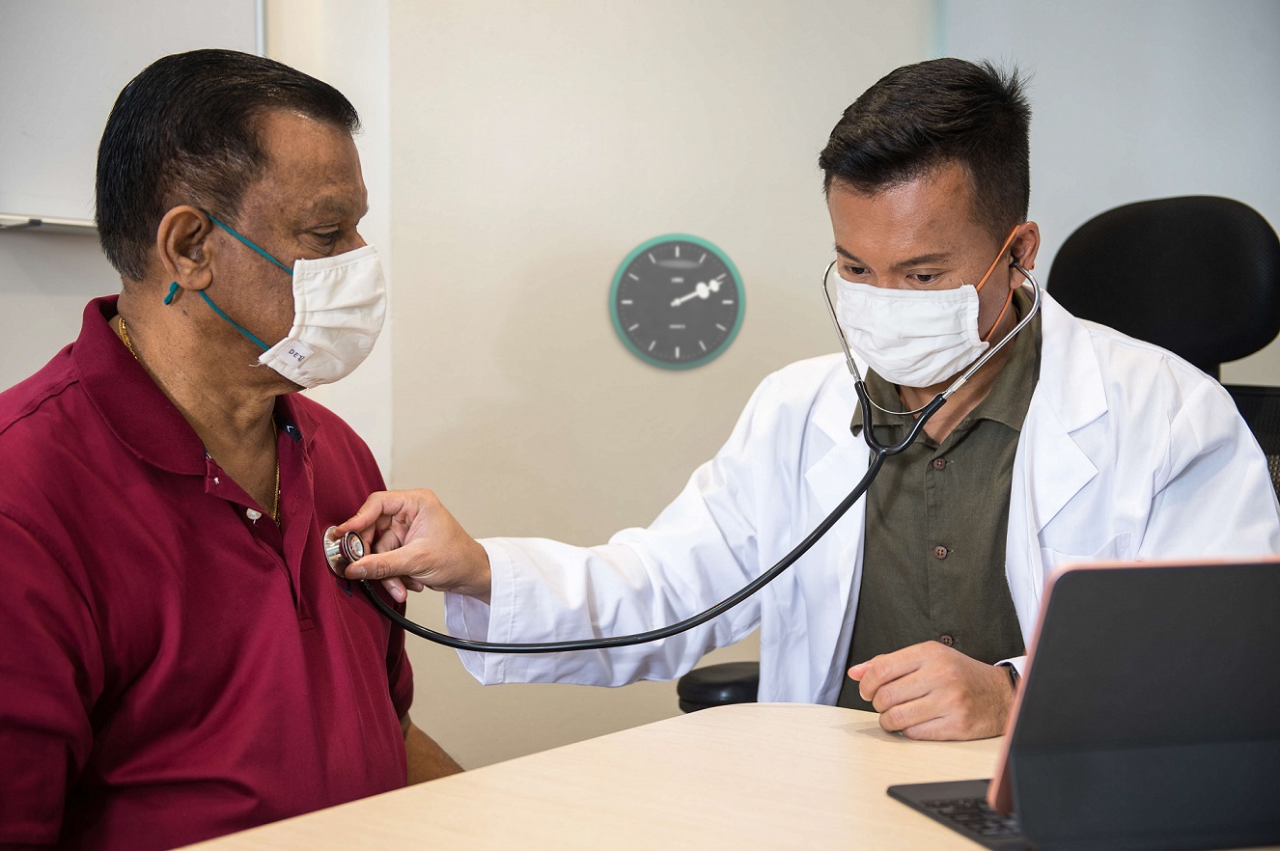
2:11
